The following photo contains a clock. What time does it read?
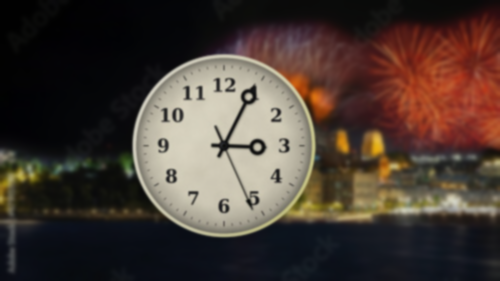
3:04:26
